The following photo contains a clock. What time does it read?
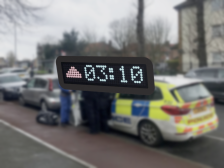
3:10
